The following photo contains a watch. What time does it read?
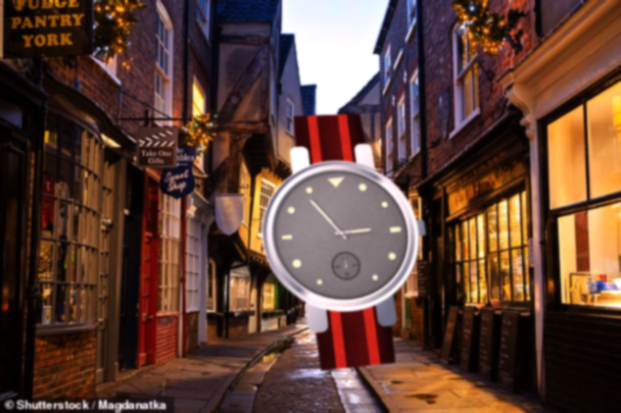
2:54
